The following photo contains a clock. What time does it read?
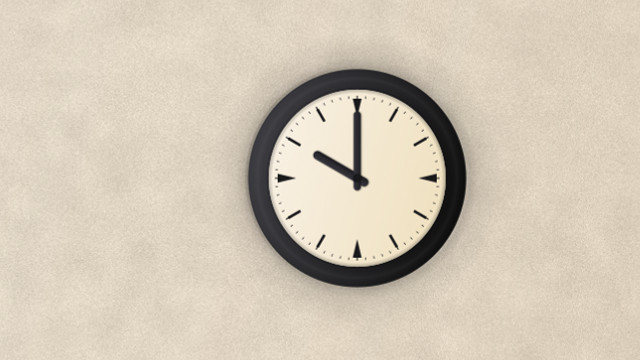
10:00
